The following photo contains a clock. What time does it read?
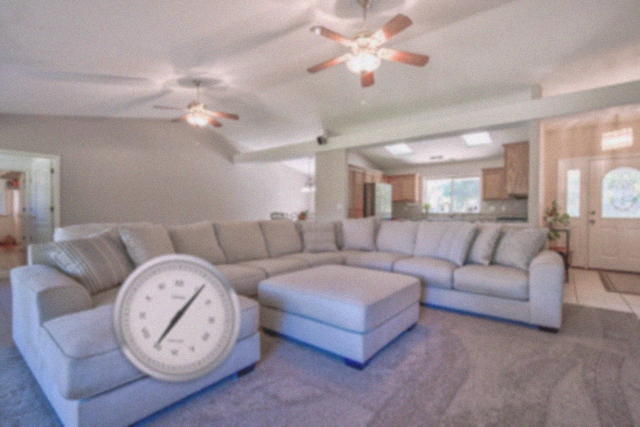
7:06
